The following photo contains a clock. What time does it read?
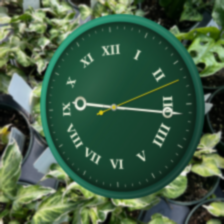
9:16:12
